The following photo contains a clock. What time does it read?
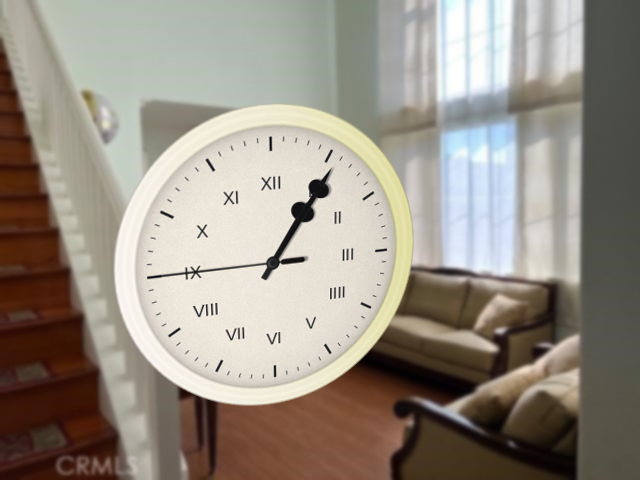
1:05:45
